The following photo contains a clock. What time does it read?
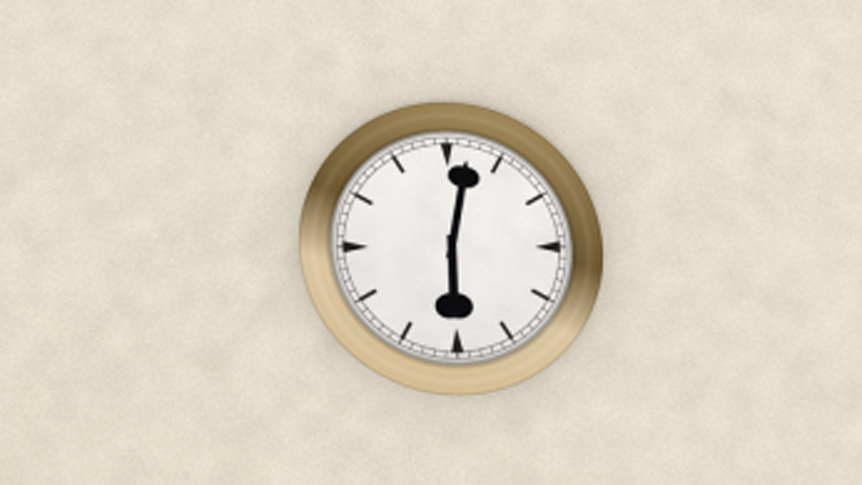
6:02
